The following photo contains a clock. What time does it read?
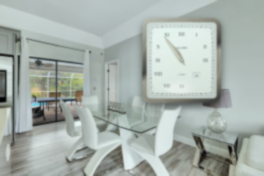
10:54
